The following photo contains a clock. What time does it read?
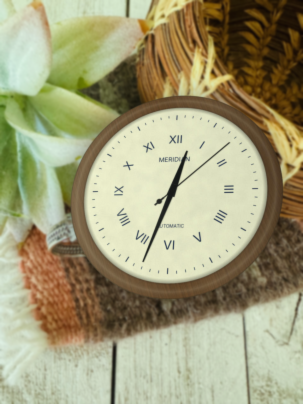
12:33:08
